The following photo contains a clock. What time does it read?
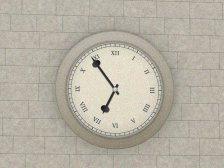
6:54
